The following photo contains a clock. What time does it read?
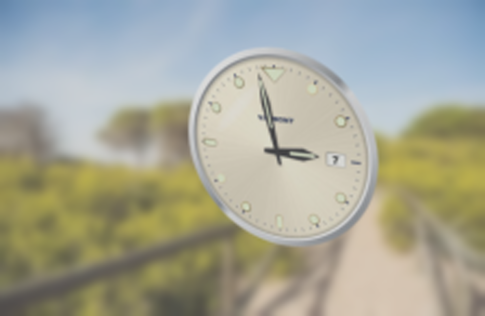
2:58
